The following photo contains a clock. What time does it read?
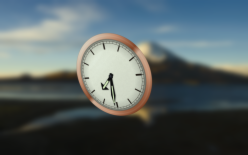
7:31
